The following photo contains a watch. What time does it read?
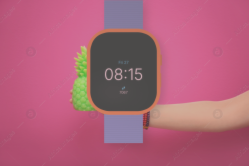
8:15
